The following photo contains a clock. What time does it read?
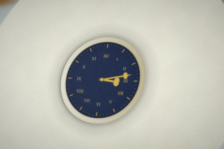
3:13
